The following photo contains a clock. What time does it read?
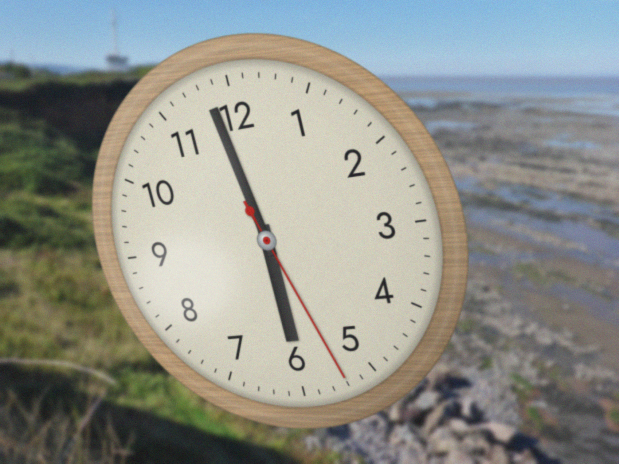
5:58:27
